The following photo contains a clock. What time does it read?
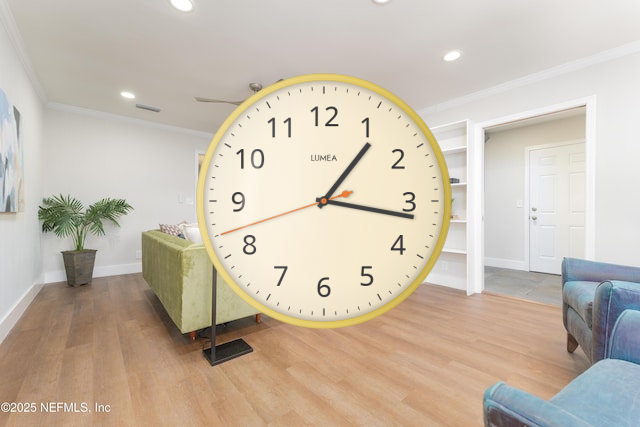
1:16:42
